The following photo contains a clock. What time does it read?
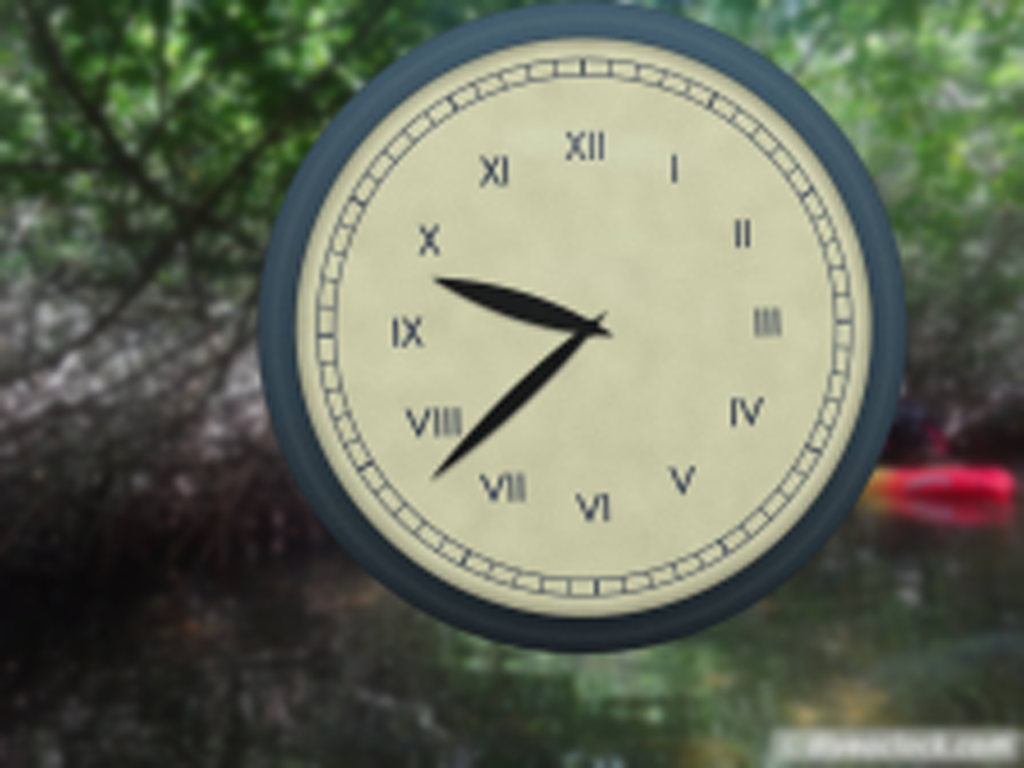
9:38
